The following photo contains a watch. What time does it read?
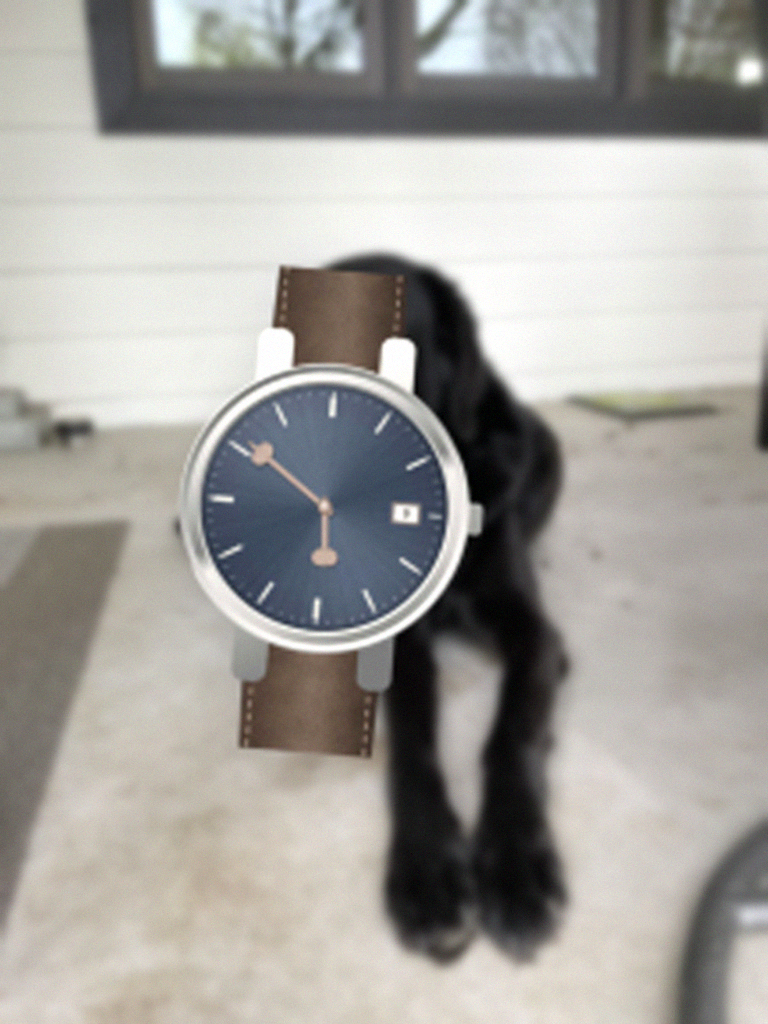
5:51
